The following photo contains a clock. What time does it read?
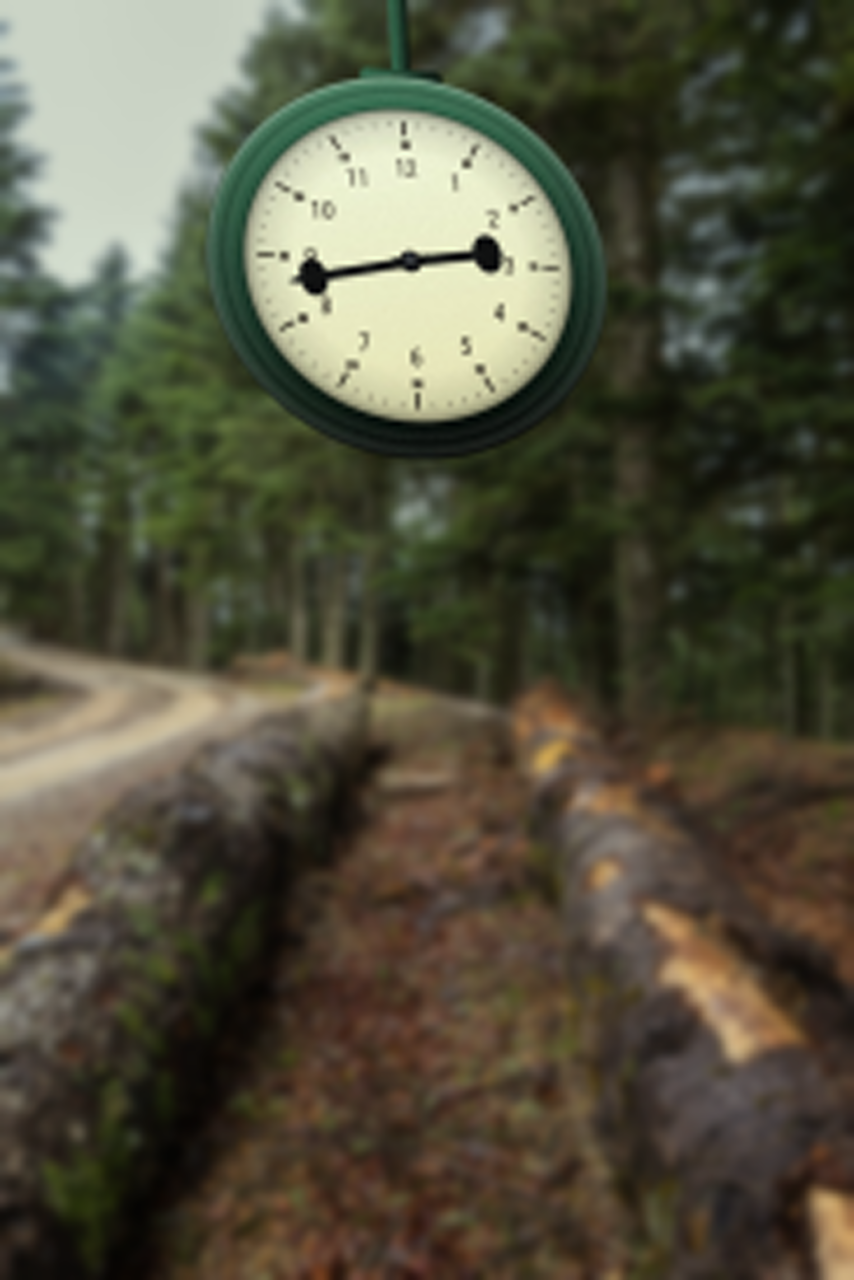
2:43
